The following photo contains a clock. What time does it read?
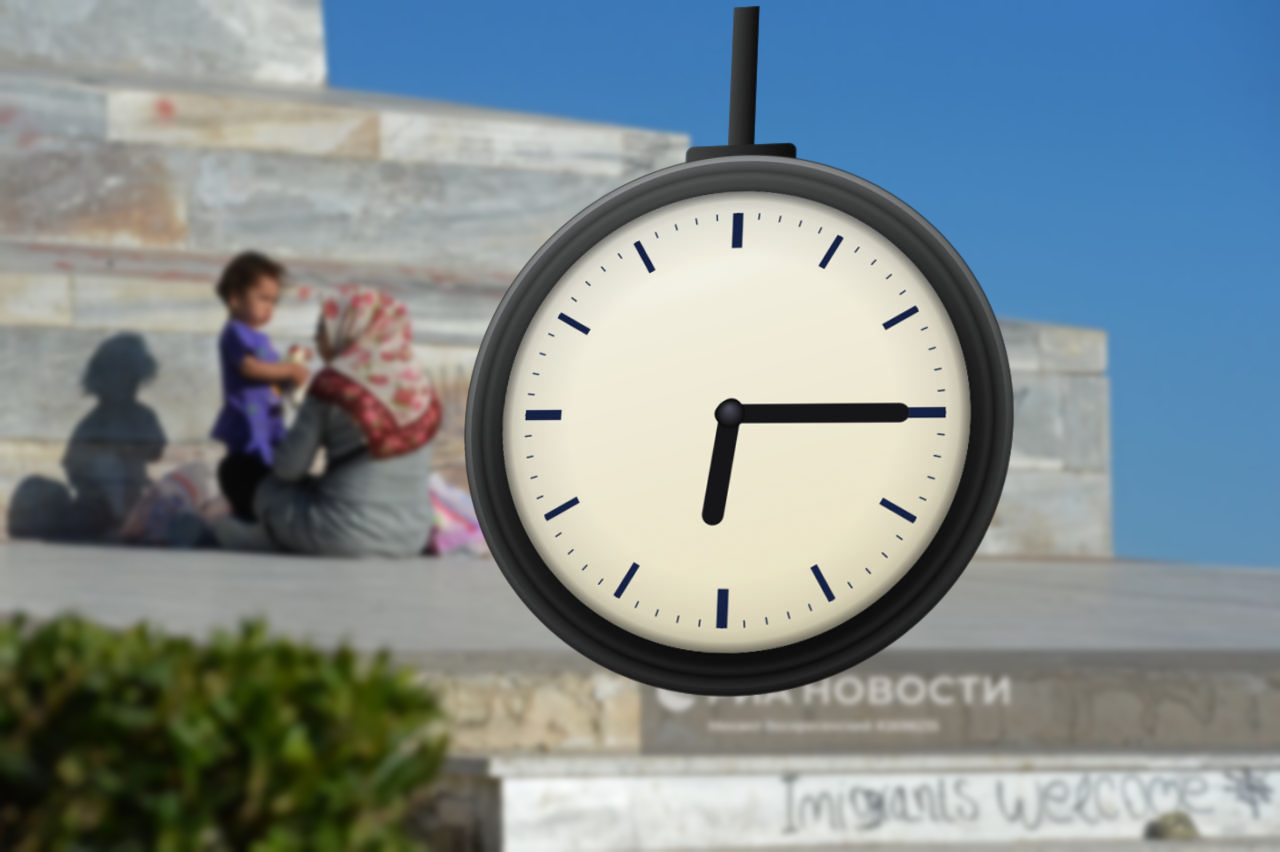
6:15
